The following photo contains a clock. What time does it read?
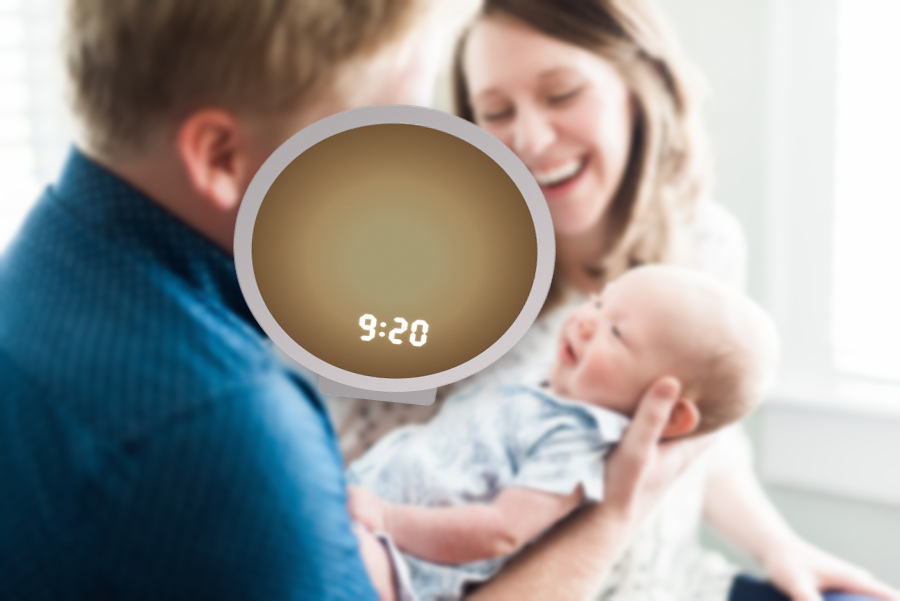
9:20
